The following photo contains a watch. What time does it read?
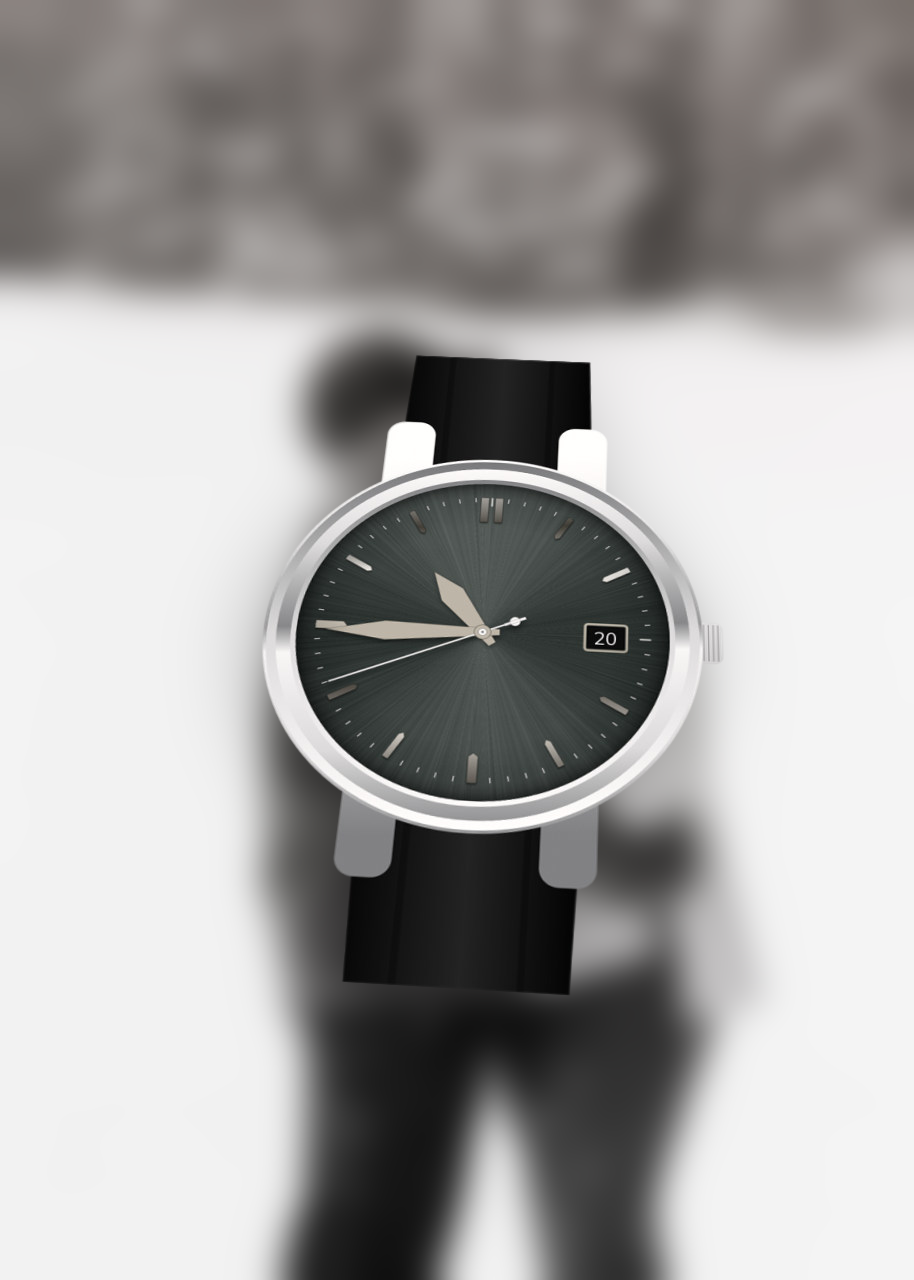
10:44:41
